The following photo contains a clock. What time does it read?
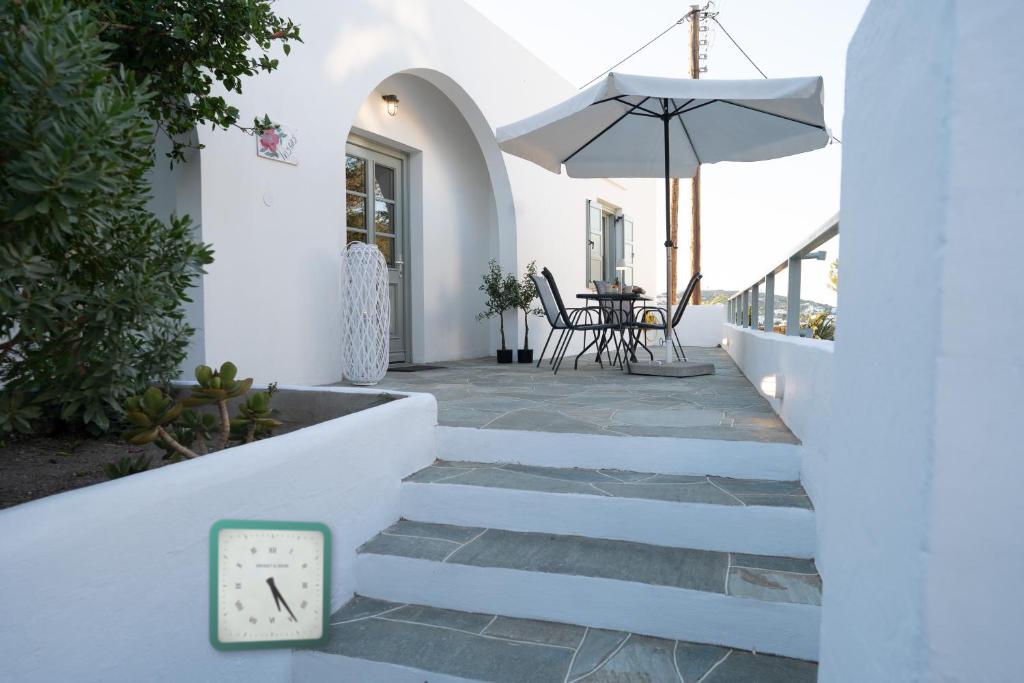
5:24
